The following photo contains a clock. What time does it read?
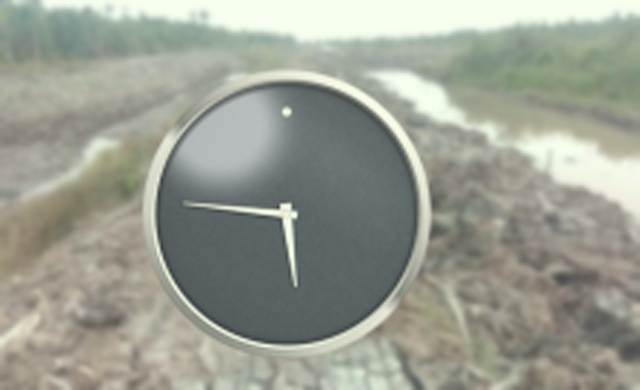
5:46
